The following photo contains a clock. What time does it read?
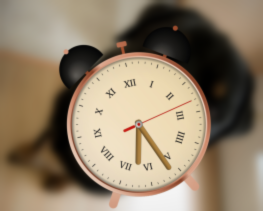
6:26:13
